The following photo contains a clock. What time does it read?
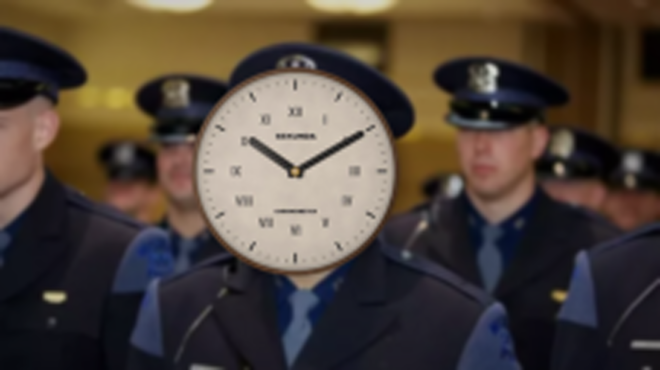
10:10
